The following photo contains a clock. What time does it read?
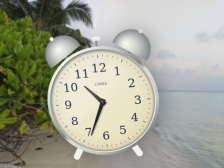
10:34
